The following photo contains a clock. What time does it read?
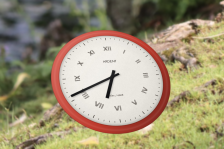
6:41
